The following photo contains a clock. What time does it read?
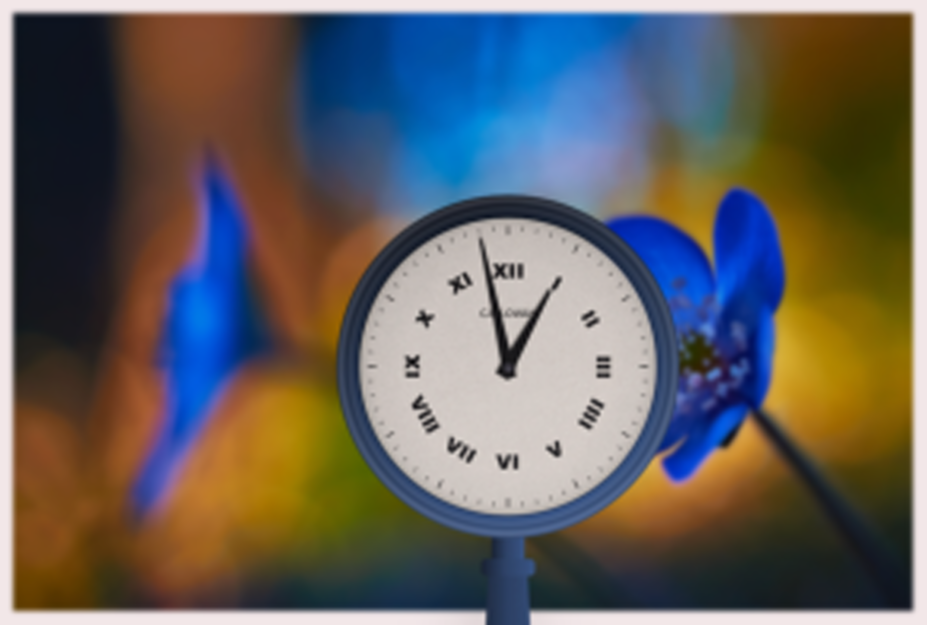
12:58
